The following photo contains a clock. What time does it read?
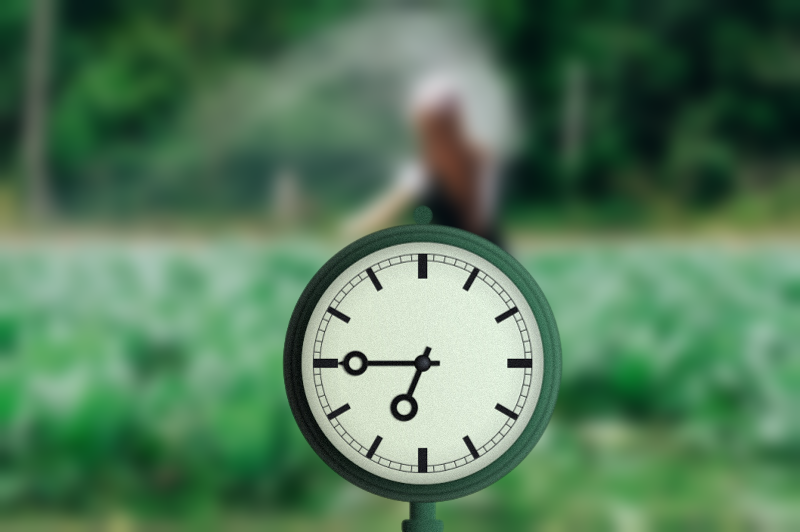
6:45
